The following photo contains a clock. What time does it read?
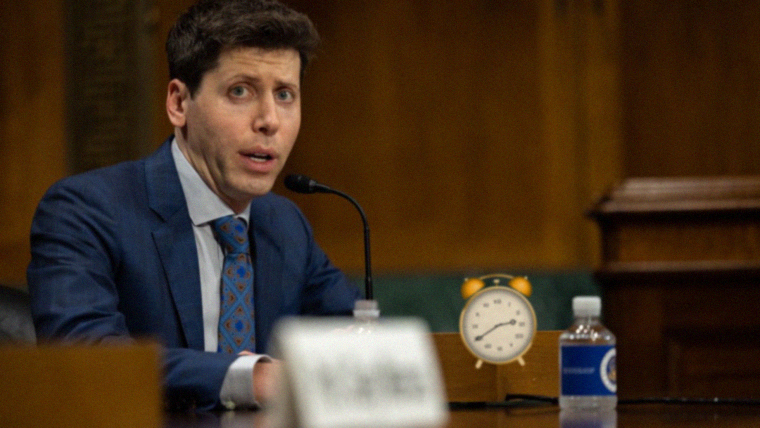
2:40
